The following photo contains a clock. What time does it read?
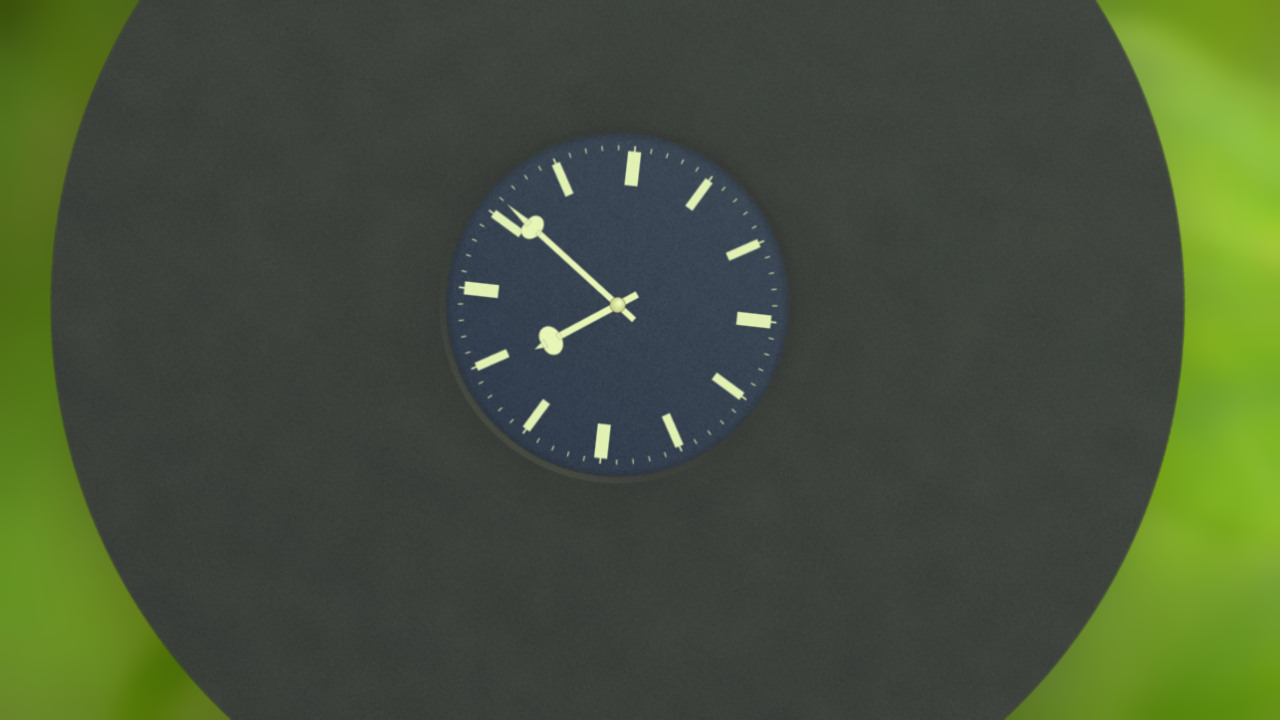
7:51
